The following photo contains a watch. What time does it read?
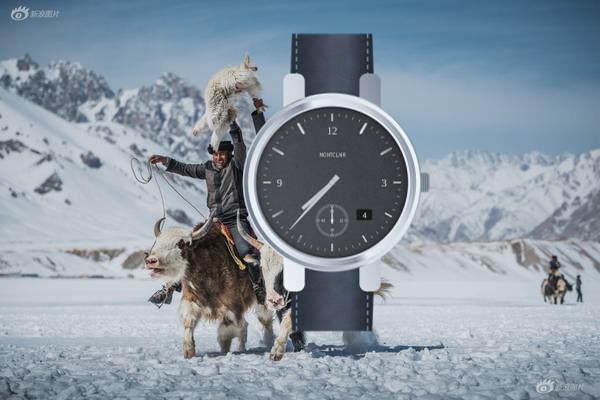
7:37
